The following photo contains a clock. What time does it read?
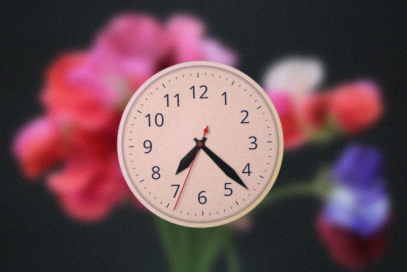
7:22:34
